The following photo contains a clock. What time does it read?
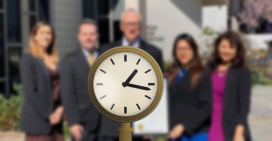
1:17
